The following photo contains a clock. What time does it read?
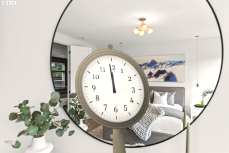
11:59
